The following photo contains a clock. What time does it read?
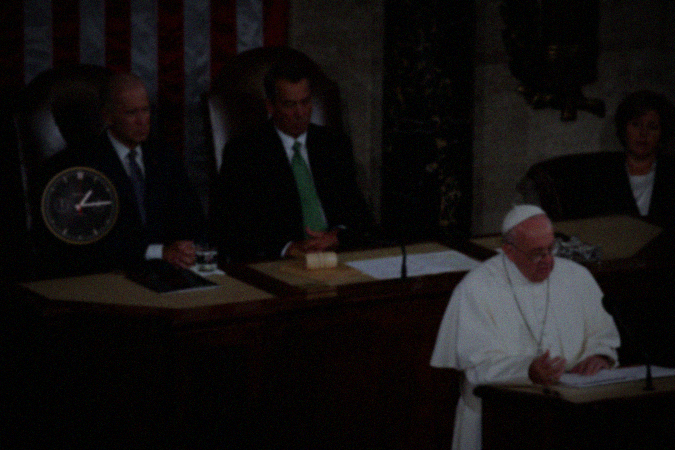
1:14
